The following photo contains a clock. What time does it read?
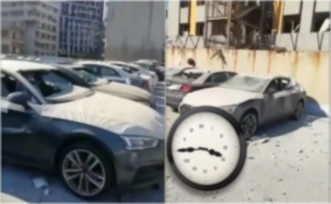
3:45
